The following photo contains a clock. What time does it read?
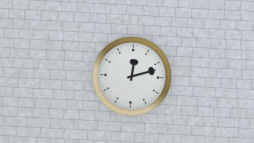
12:12
